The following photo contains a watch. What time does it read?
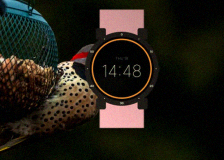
14:48
